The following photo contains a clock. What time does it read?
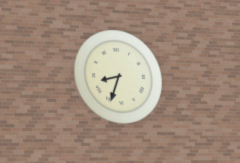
8:34
